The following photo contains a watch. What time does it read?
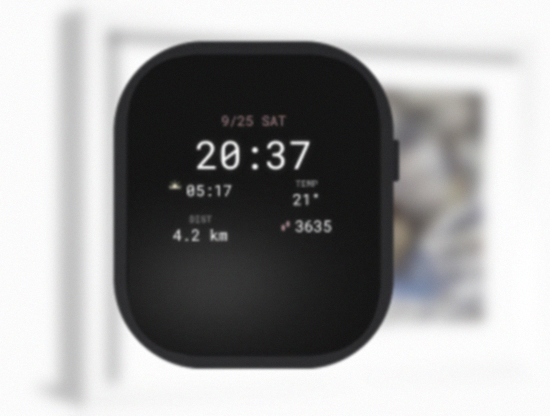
20:37
